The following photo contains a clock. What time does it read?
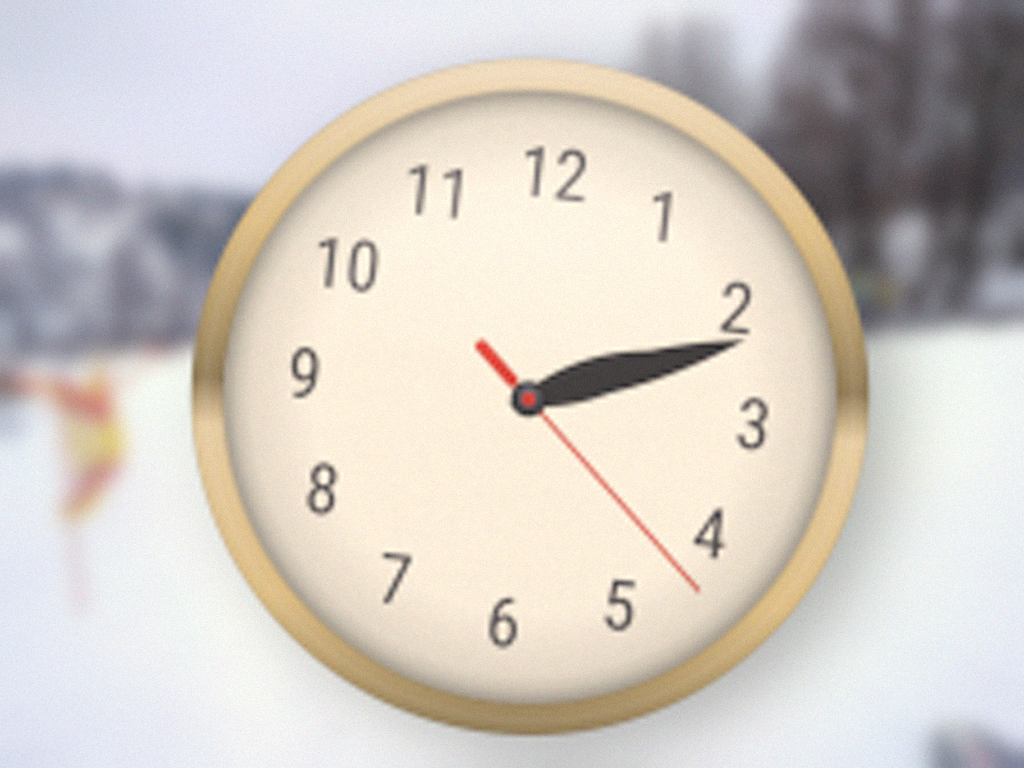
2:11:22
